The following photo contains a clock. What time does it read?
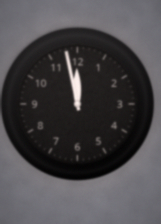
11:58
